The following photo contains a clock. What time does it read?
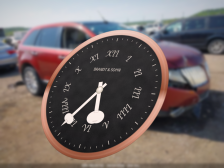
5:36
